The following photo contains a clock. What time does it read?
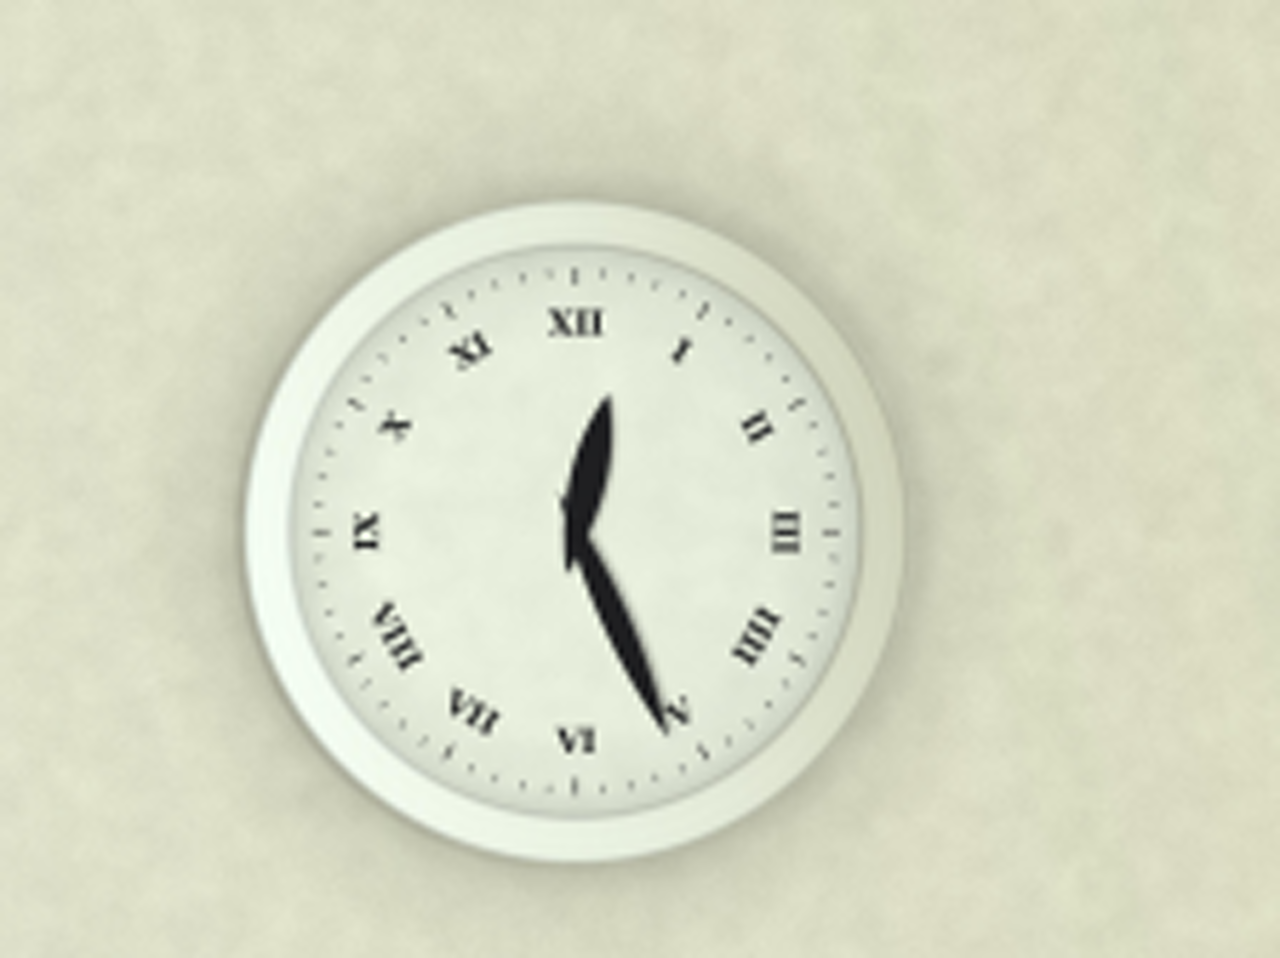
12:26
